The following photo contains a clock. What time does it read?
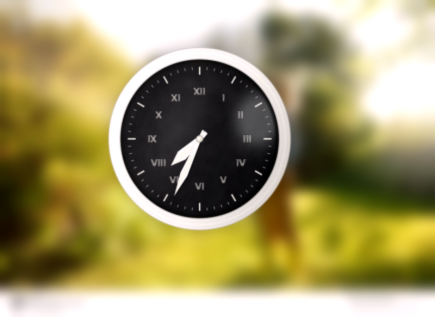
7:34
